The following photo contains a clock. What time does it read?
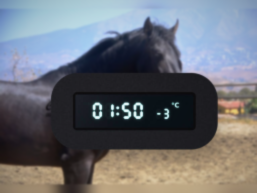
1:50
